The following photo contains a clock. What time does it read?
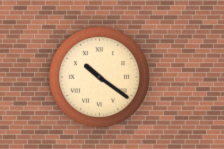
10:21
